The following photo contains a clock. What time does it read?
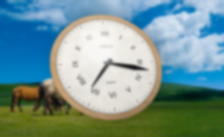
7:17
